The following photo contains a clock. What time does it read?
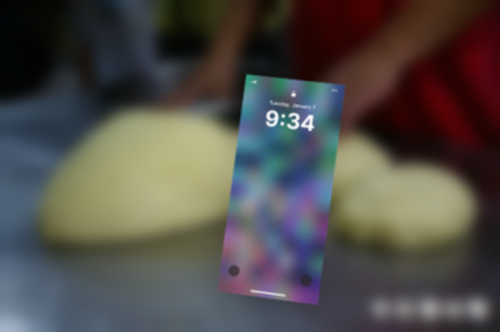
9:34
